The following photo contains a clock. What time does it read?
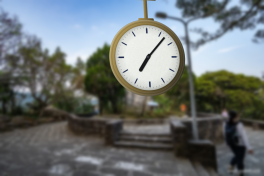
7:07
